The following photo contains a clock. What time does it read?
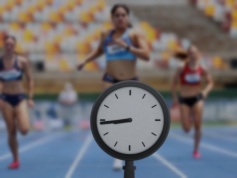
8:44
